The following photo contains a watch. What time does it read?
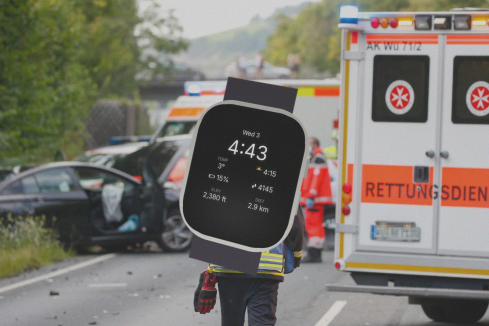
4:43
